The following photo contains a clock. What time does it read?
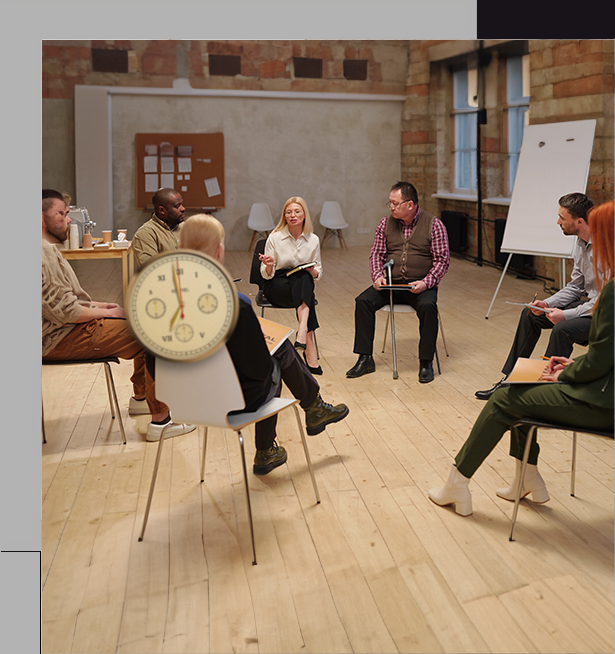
6:59
